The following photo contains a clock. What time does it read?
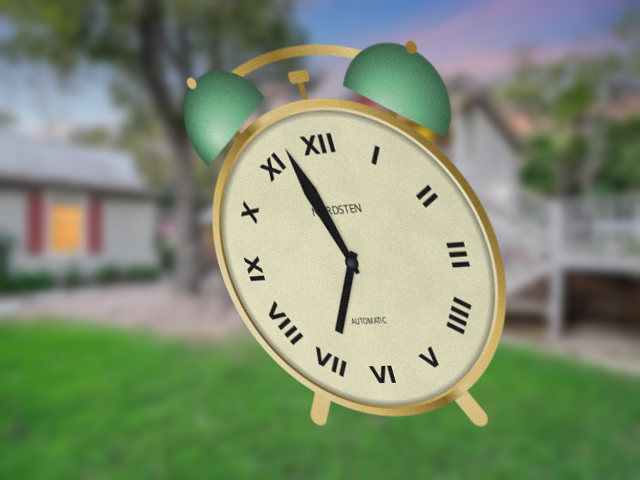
6:57
